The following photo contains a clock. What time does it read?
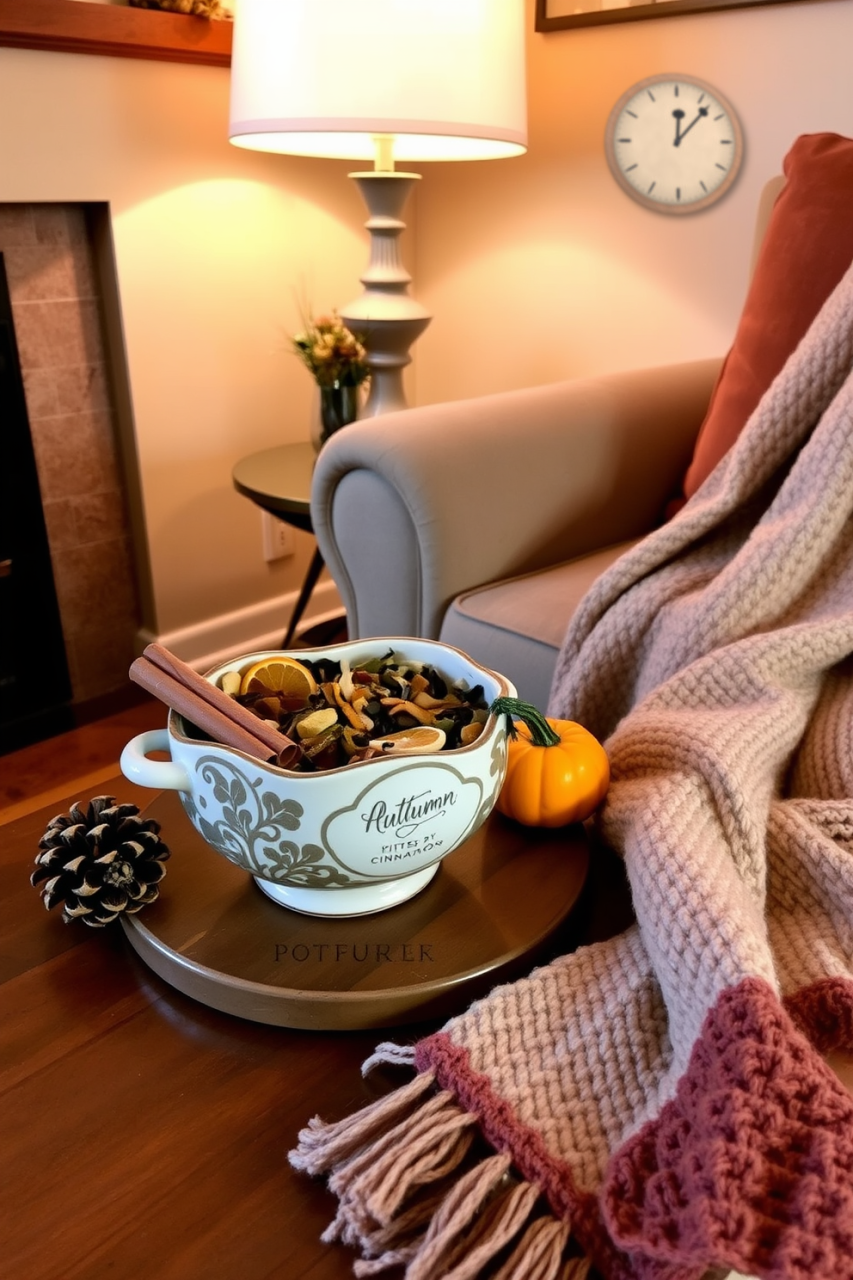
12:07
